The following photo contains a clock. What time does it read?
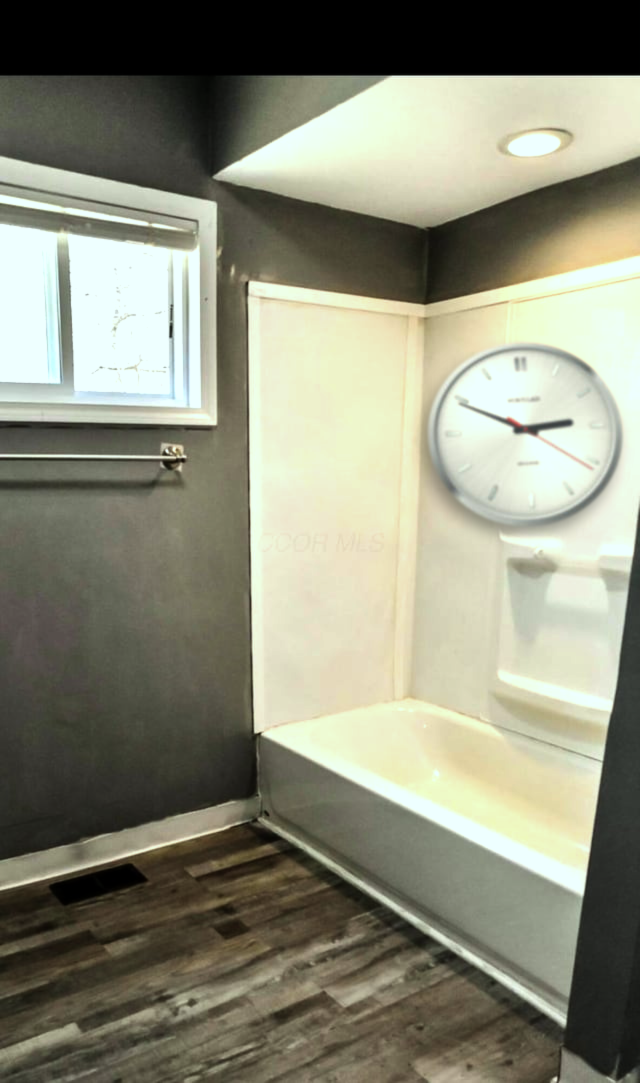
2:49:21
